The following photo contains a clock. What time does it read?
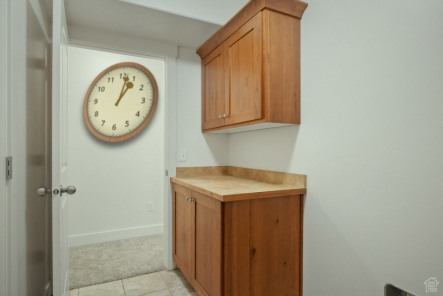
1:02
